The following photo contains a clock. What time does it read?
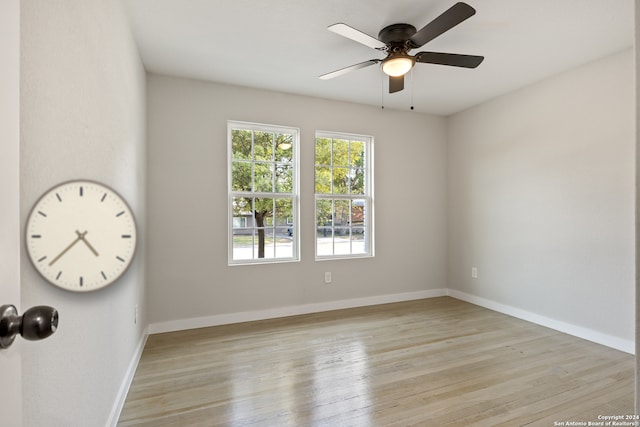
4:38
